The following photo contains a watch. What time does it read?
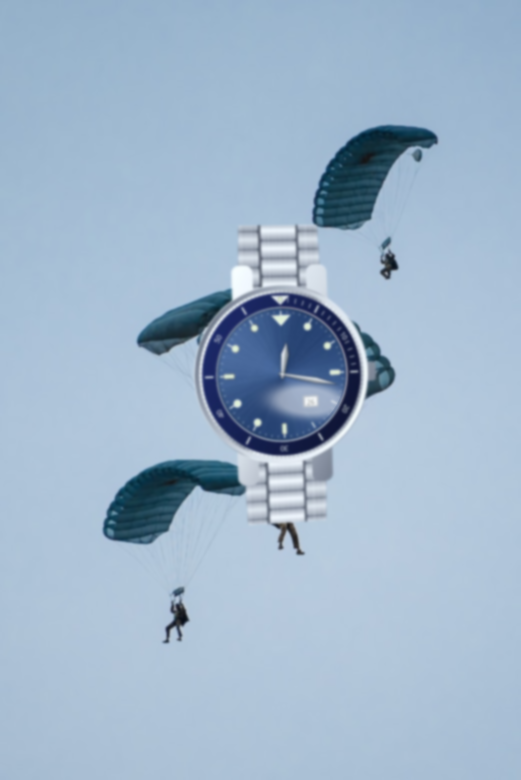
12:17
